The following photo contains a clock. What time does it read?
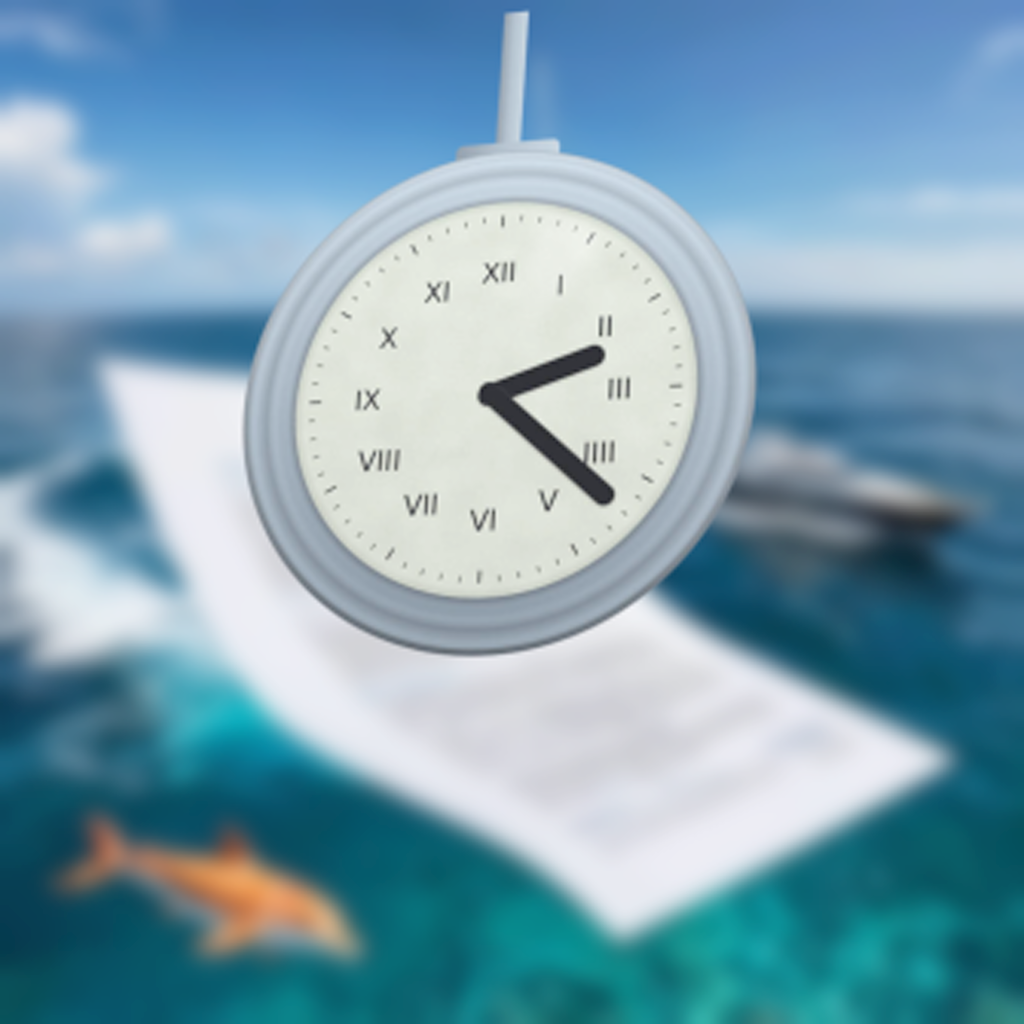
2:22
